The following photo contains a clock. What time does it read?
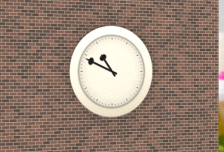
10:49
